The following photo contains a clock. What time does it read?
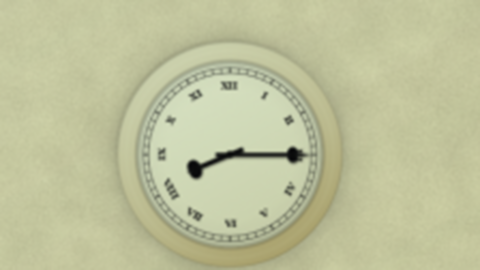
8:15
